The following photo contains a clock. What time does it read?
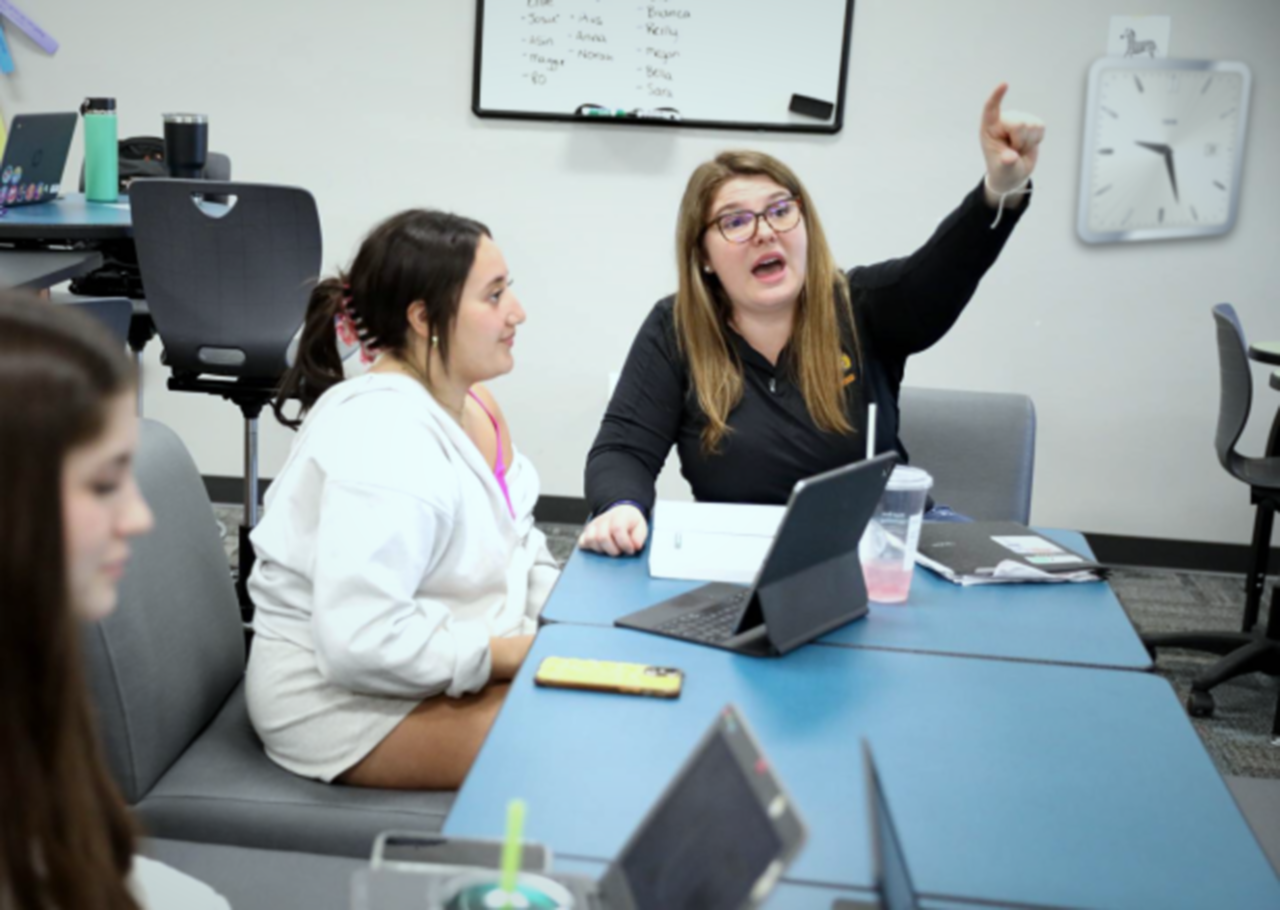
9:27
